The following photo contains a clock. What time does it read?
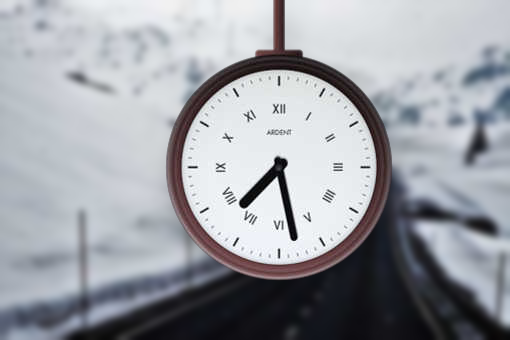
7:28
